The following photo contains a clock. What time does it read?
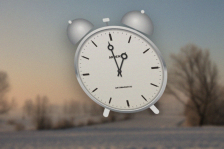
12:59
